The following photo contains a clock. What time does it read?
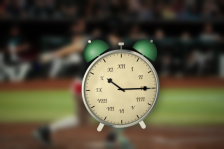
10:15
